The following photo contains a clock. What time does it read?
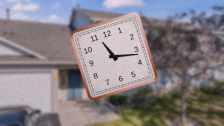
11:17
